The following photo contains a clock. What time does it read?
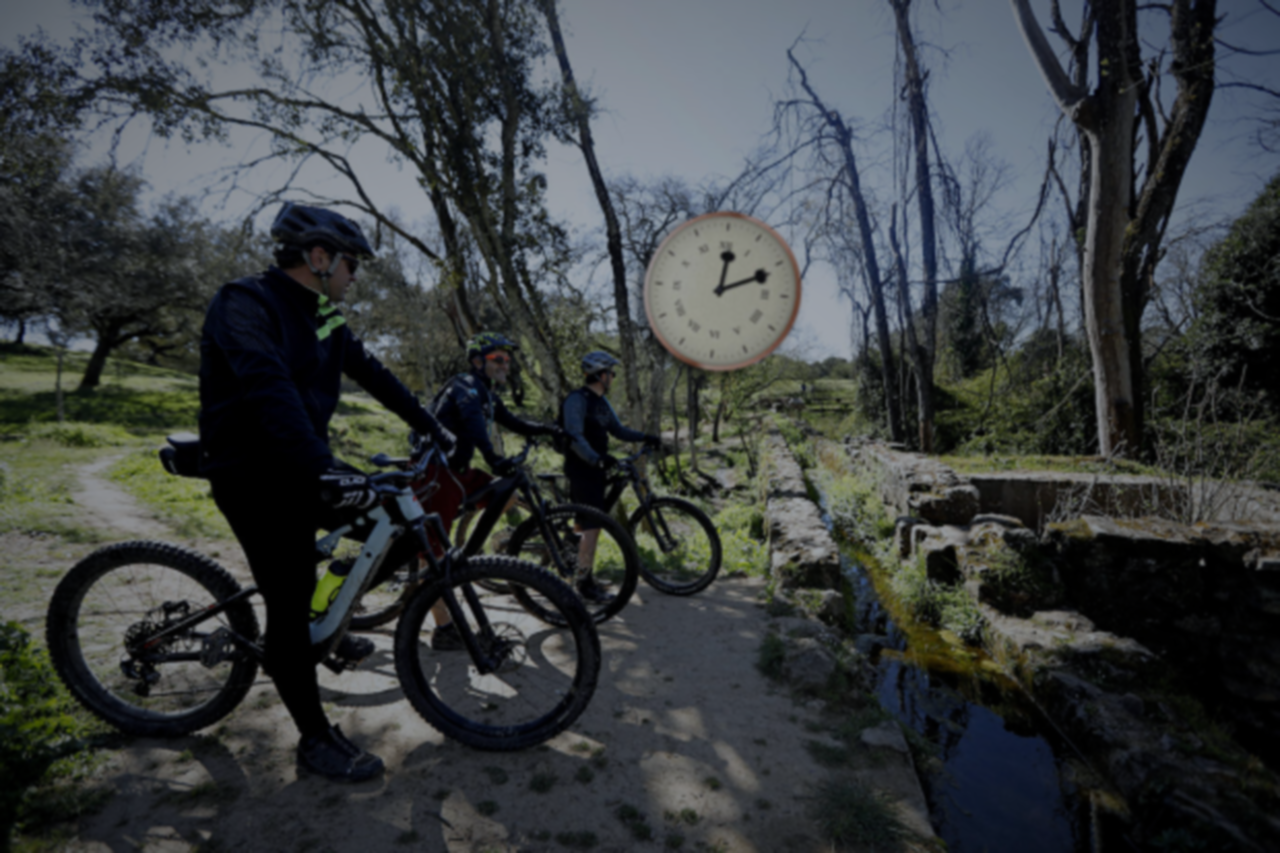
12:11
